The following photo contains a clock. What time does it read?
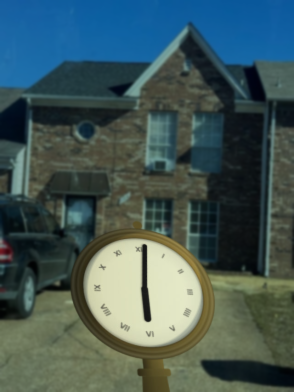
6:01
